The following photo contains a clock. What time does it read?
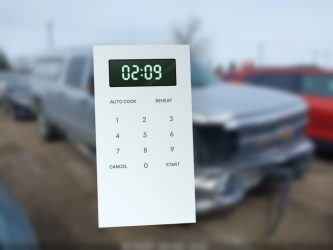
2:09
